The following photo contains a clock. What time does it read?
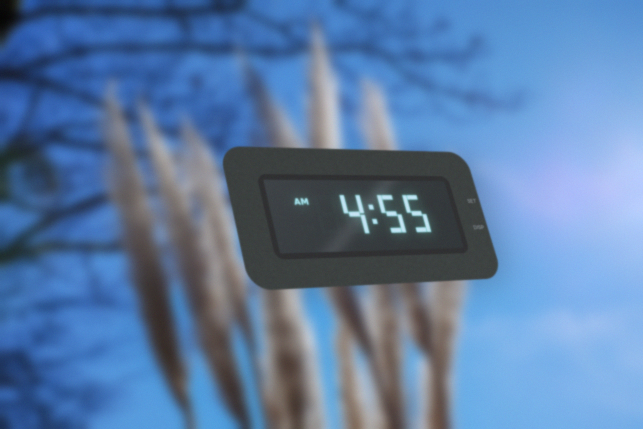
4:55
